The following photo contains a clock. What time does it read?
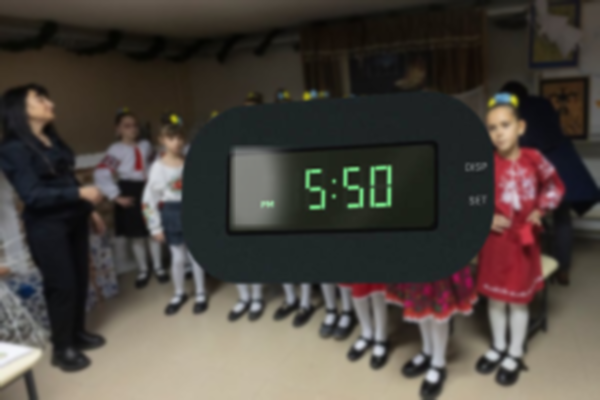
5:50
